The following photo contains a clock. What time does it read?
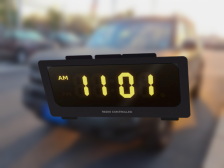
11:01
